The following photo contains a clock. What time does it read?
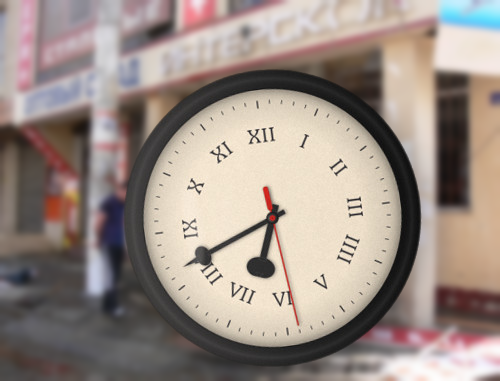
6:41:29
